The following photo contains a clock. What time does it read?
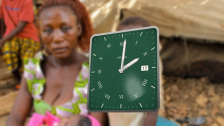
2:01
